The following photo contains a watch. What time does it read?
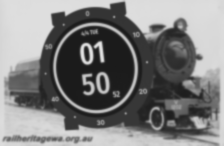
1:50
